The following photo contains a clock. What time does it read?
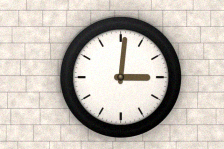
3:01
